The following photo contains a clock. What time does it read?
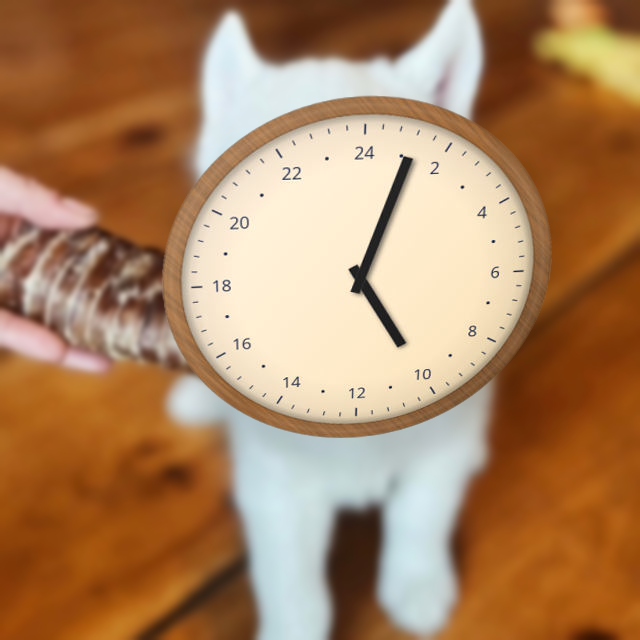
10:03
